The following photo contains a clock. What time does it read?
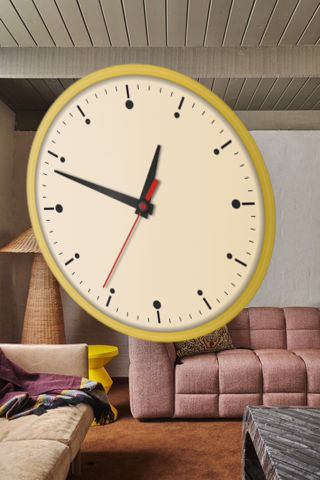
12:48:36
